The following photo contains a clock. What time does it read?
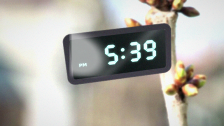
5:39
